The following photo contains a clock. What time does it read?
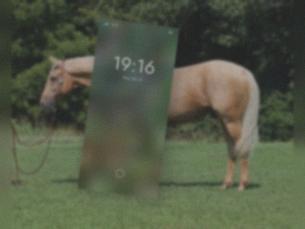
19:16
